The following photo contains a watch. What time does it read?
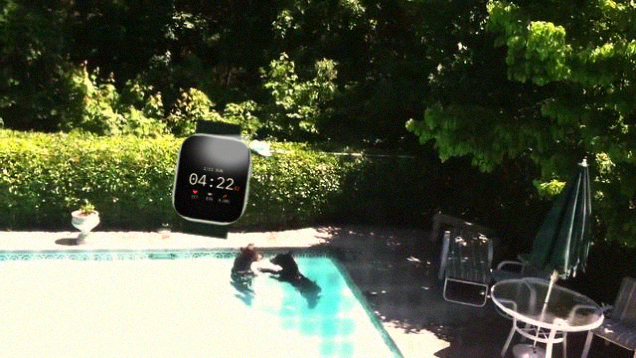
4:22
